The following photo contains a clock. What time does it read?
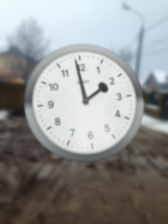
1:59
